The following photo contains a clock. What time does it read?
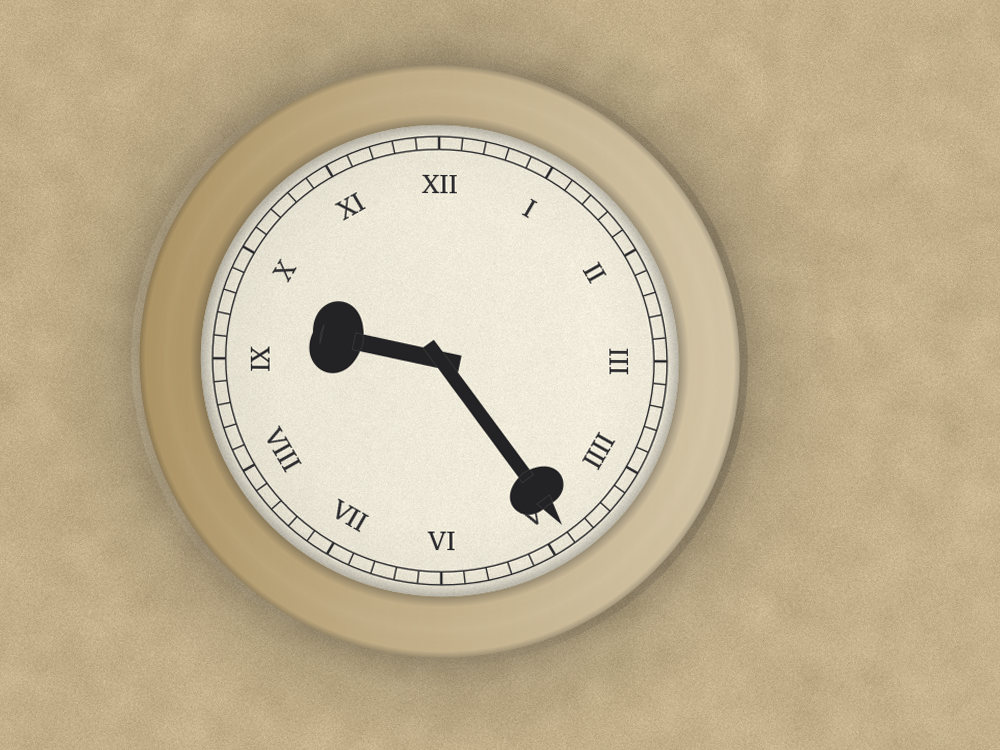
9:24
